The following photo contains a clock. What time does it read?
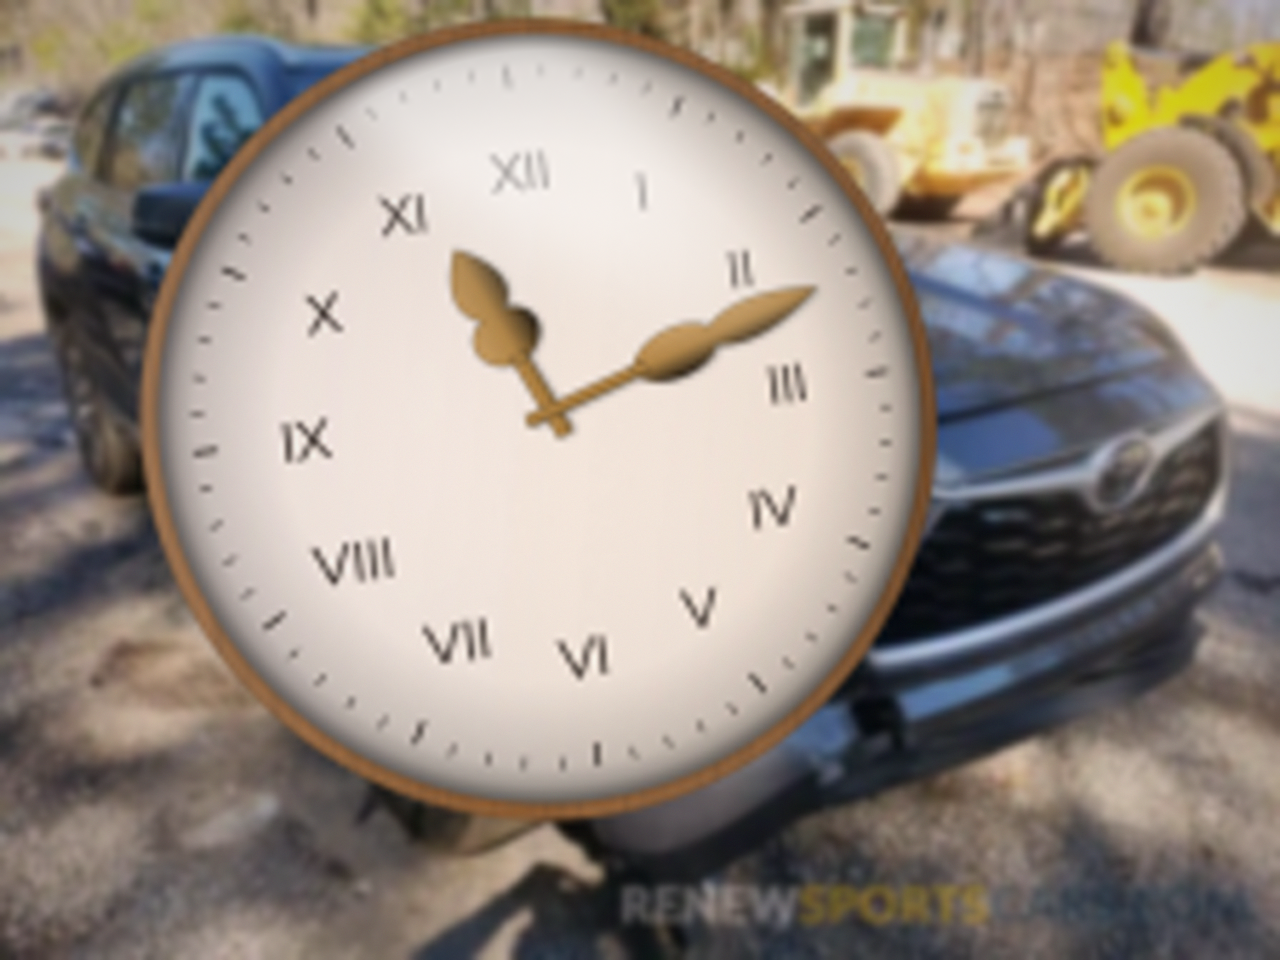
11:12
